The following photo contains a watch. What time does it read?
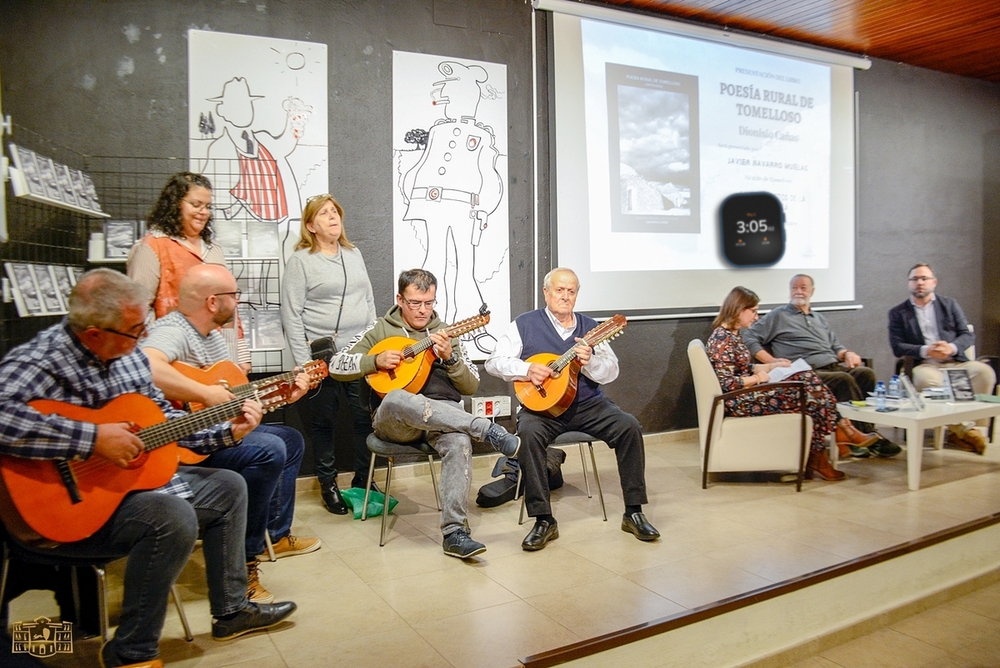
3:05
